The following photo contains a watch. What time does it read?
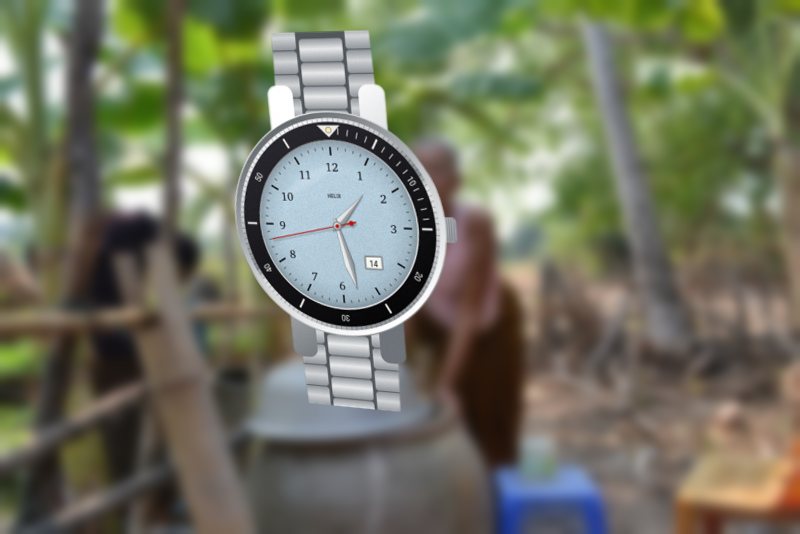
1:27:43
